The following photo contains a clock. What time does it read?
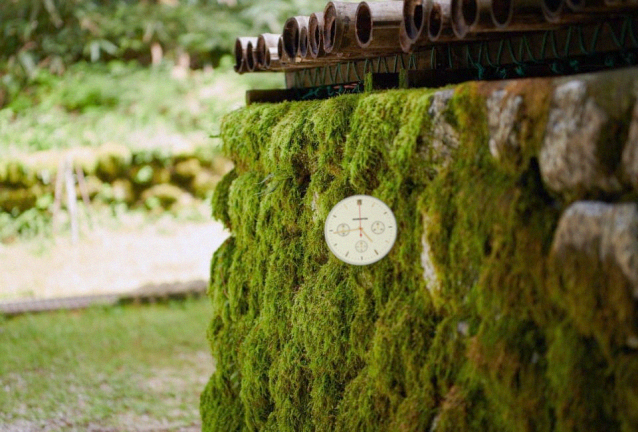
4:44
